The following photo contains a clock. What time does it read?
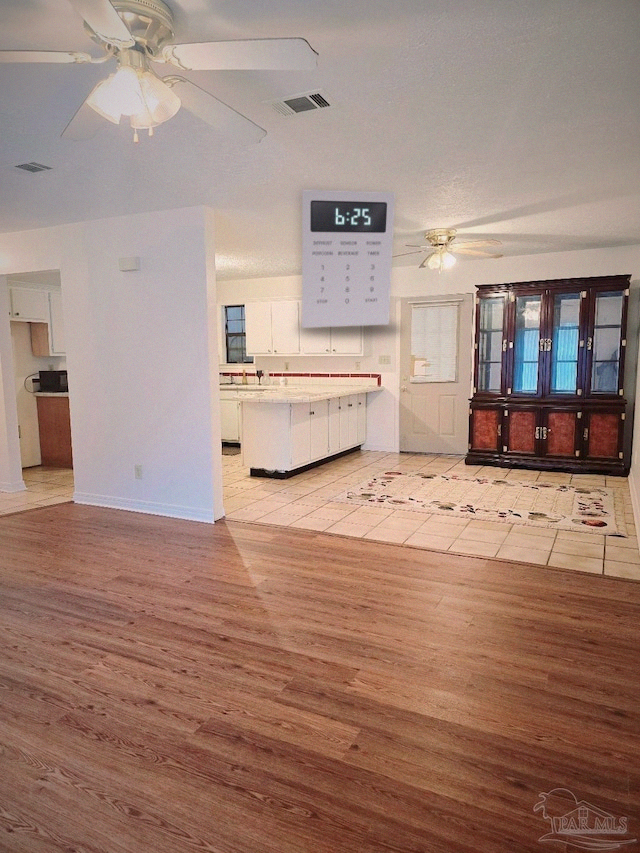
6:25
